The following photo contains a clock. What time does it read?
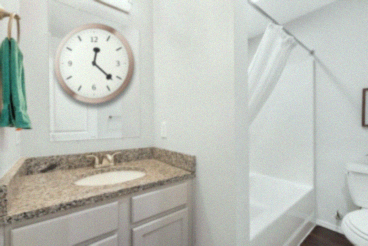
12:22
